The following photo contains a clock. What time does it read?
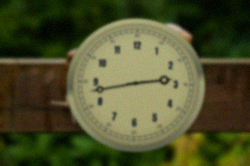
2:43
